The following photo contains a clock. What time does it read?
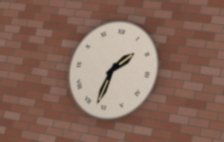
1:32
